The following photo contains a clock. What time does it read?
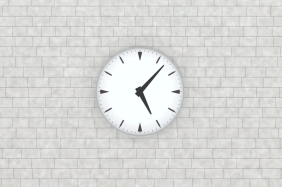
5:07
